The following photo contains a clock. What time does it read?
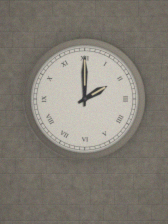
2:00
